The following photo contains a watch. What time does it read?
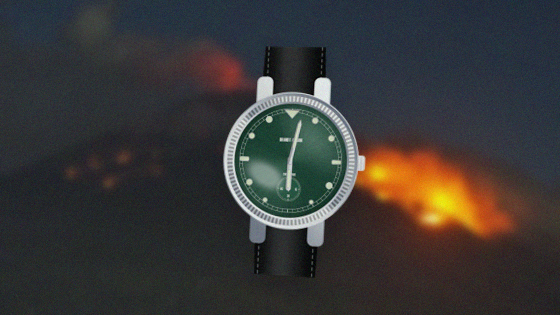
6:02
